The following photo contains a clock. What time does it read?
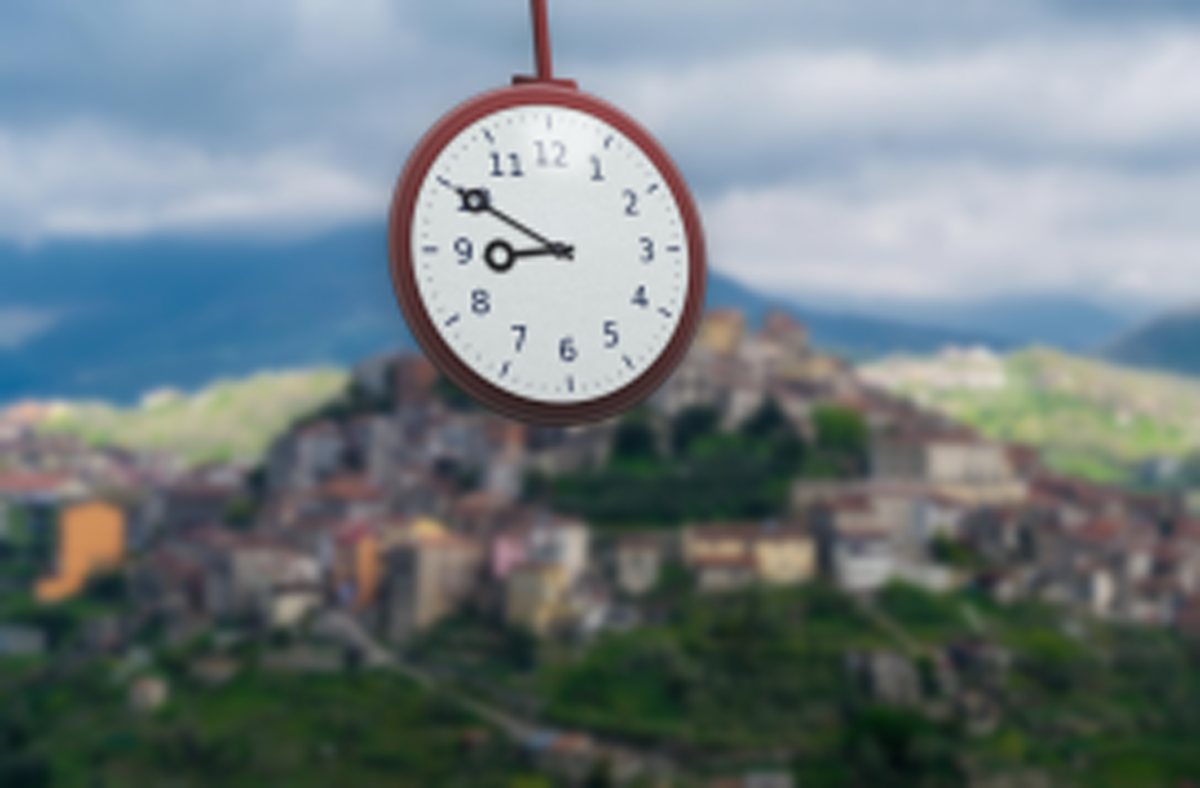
8:50
